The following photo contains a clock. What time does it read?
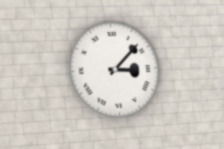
3:08
